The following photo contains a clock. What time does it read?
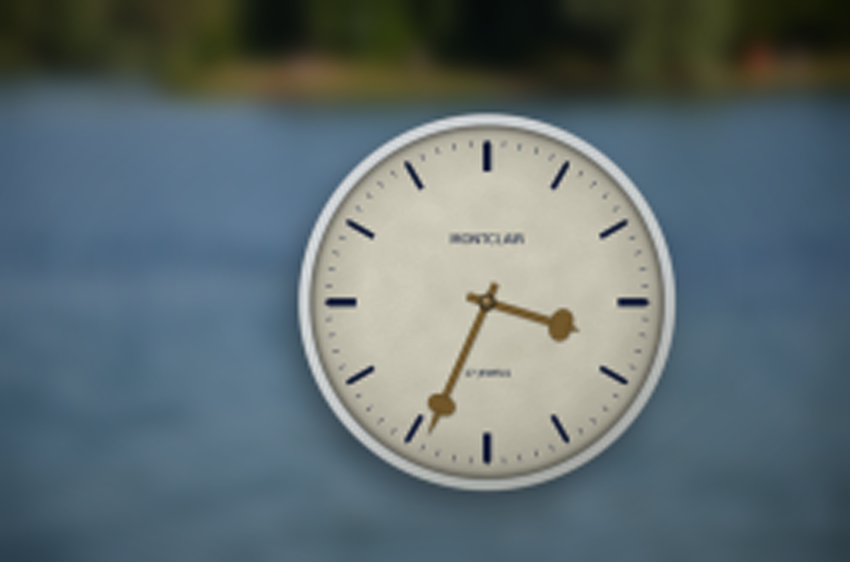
3:34
